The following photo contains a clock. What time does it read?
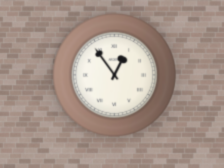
12:54
